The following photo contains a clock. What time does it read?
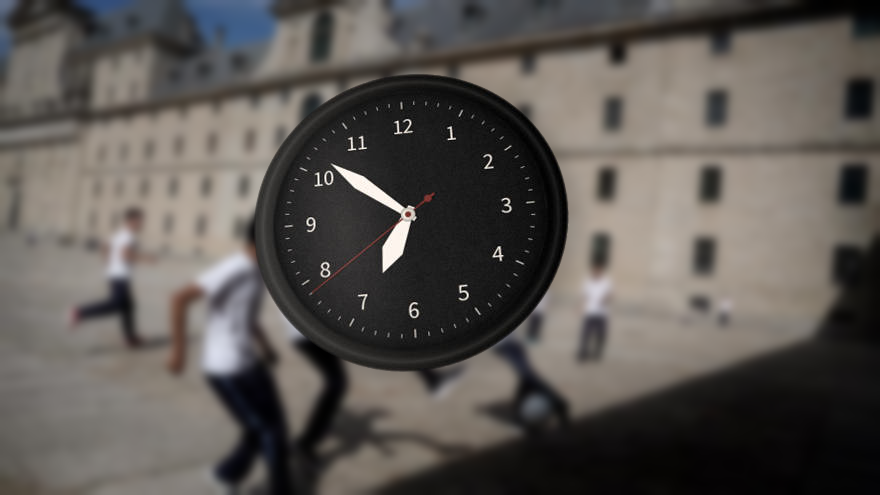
6:51:39
